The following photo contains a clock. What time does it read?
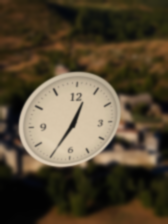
12:35
